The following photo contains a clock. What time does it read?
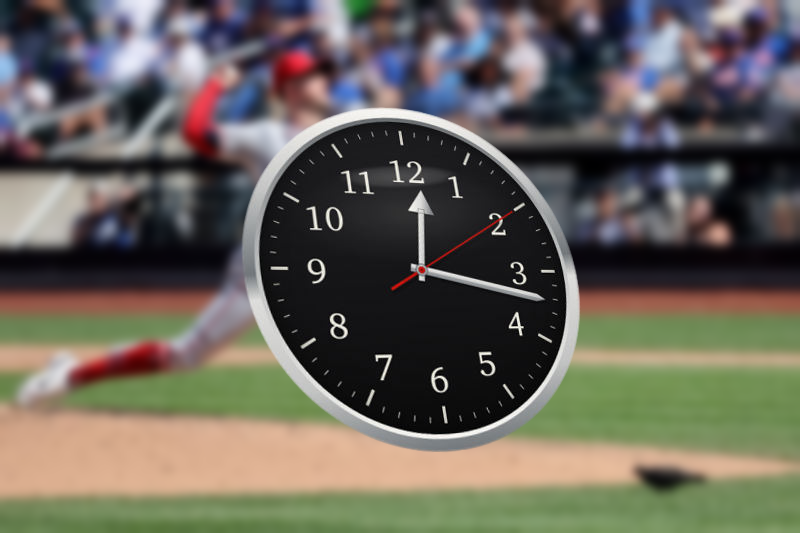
12:17:10
